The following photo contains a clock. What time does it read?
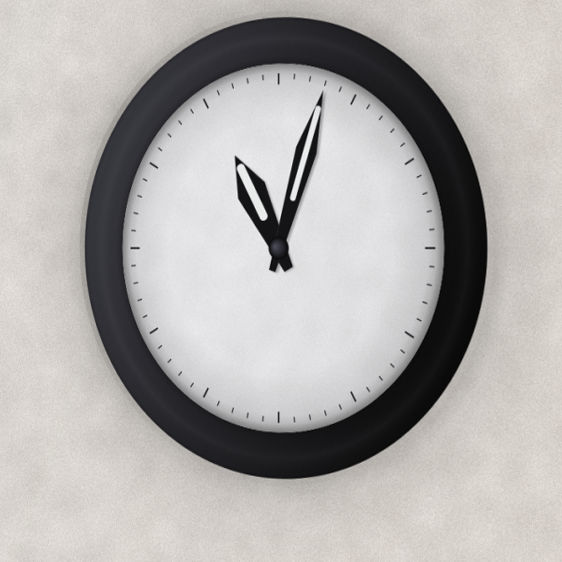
11:03
